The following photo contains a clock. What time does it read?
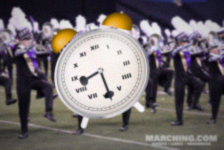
8:29
